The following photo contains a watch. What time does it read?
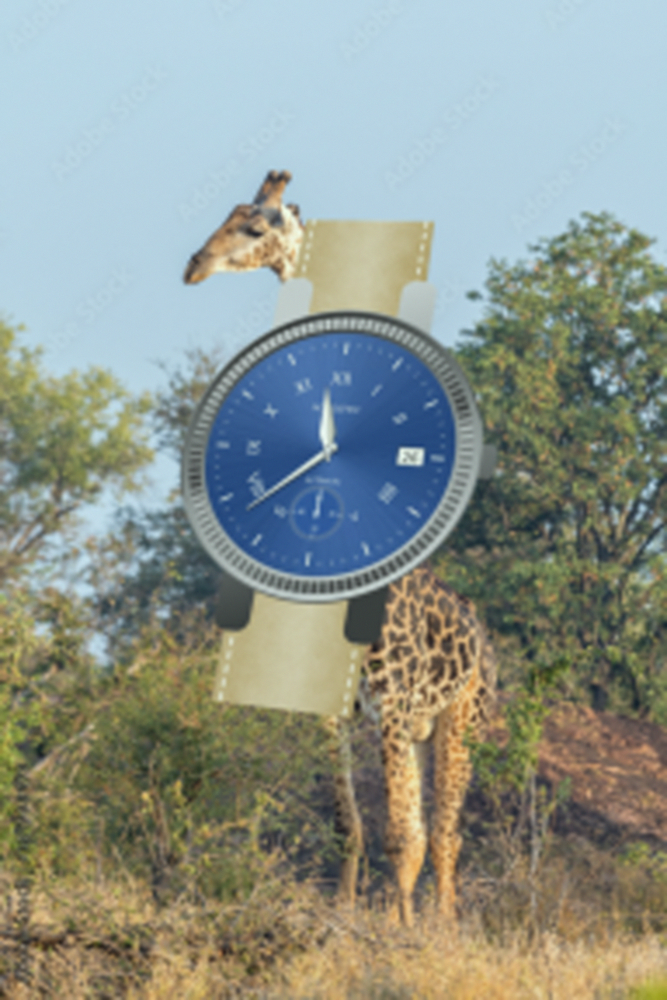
11:38
